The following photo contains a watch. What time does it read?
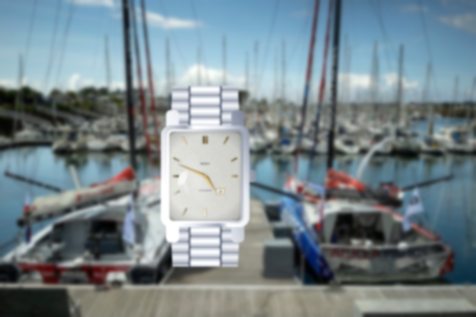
4:49
